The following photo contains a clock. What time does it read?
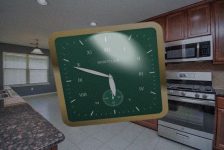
5:49
